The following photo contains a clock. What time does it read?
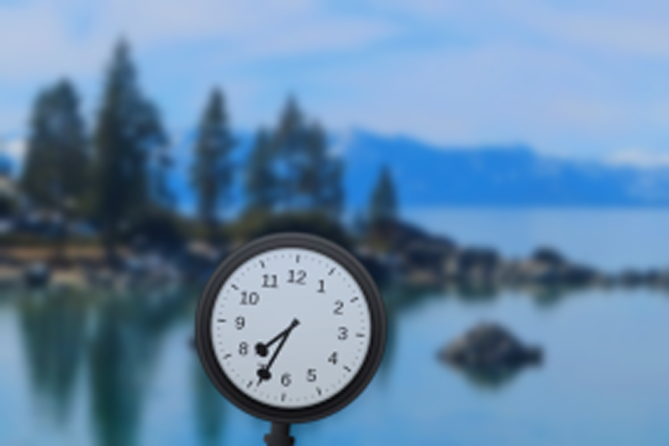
7:34
